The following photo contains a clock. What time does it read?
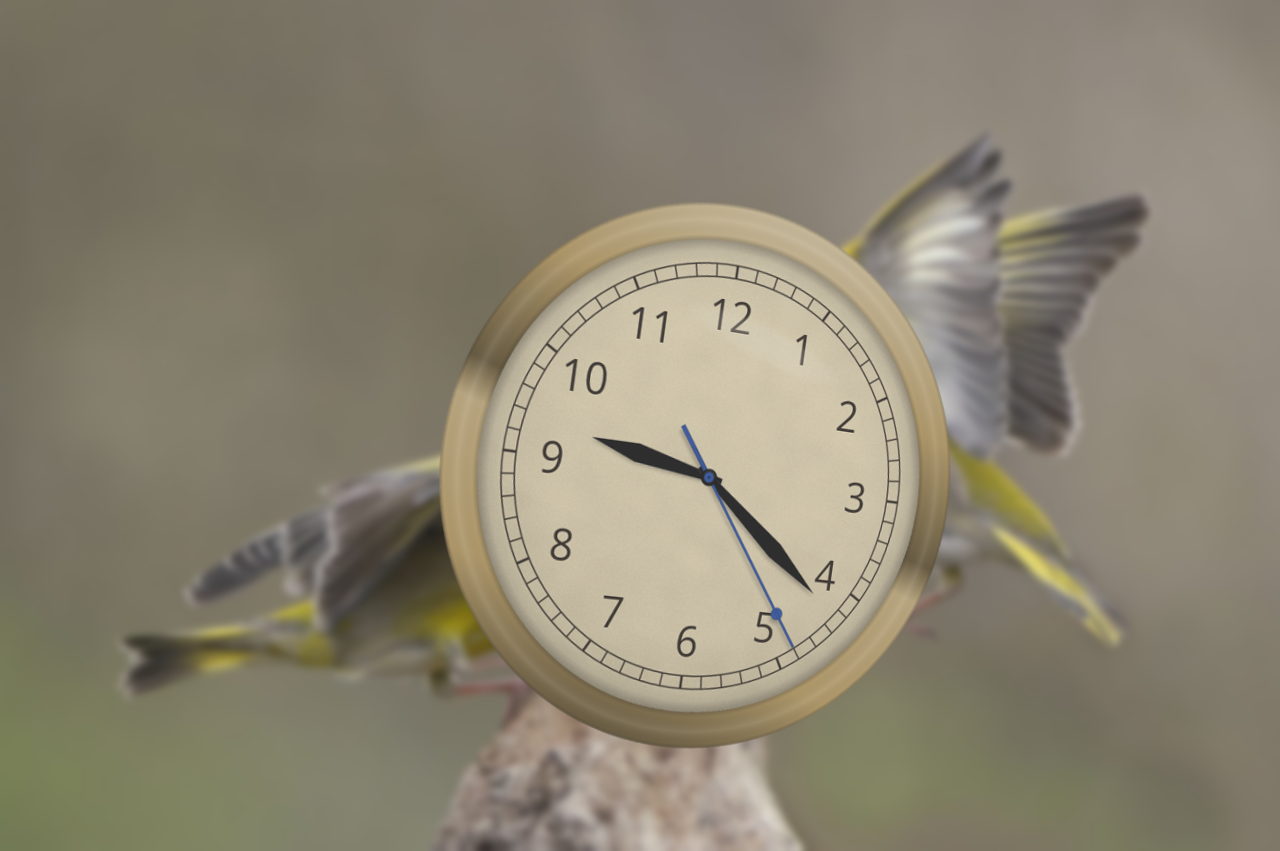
9:21:24
